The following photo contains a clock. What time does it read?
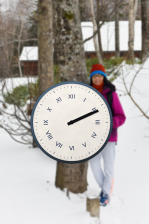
2:11
